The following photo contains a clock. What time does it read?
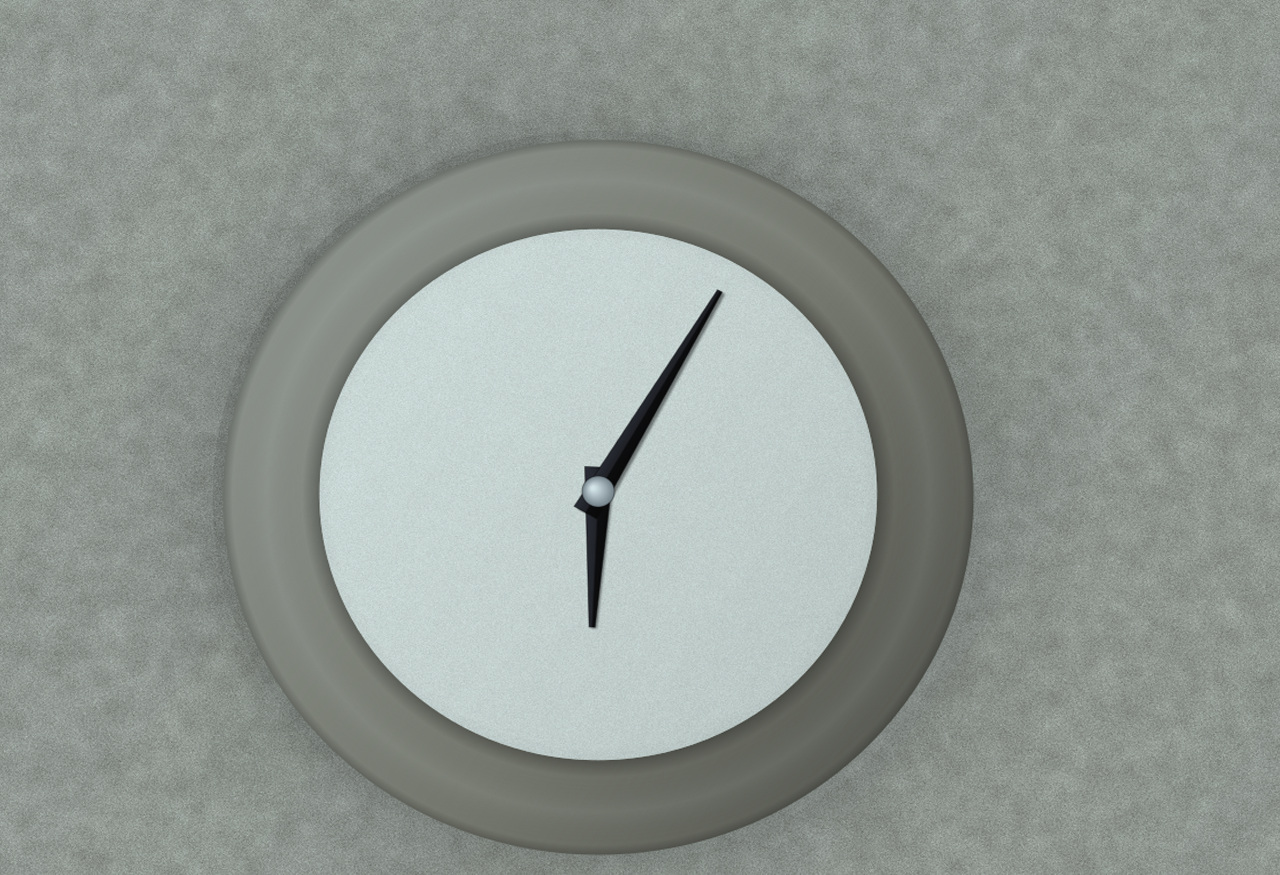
6:05
